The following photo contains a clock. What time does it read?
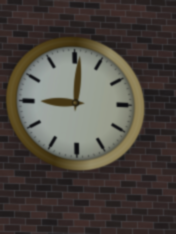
9:01
